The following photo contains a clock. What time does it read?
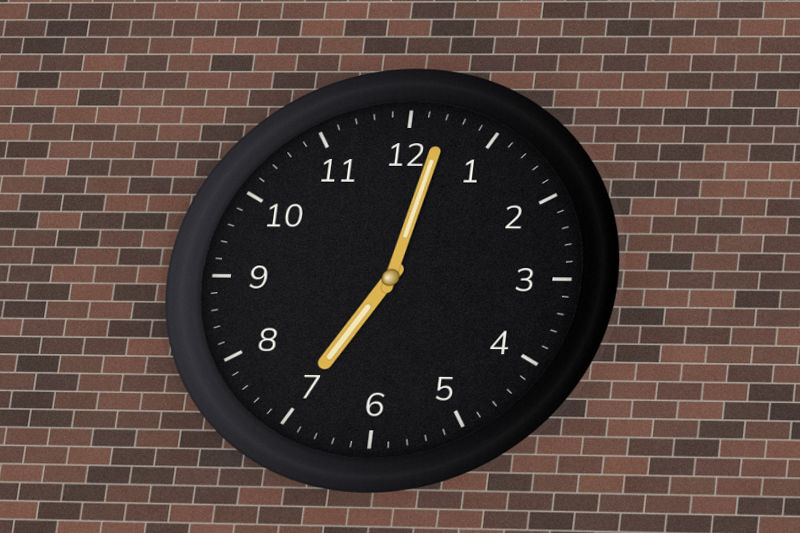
7:02
